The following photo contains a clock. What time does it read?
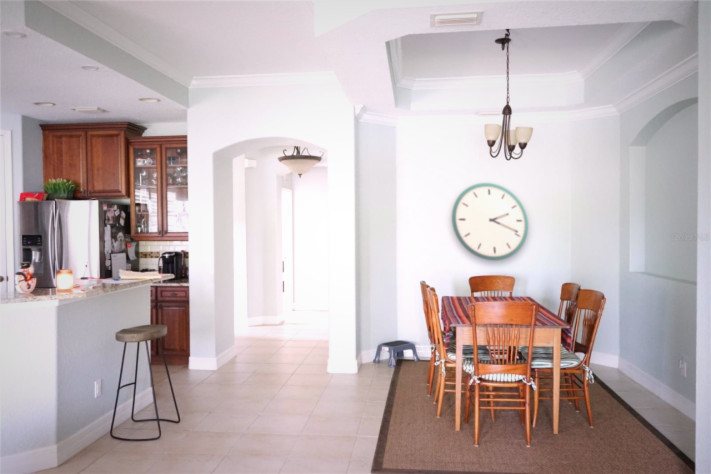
2:19
